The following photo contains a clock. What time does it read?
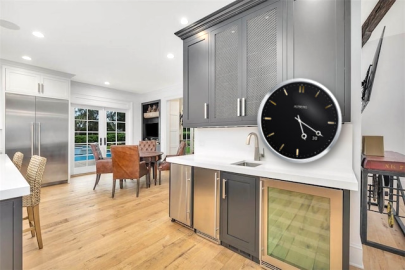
5:20
